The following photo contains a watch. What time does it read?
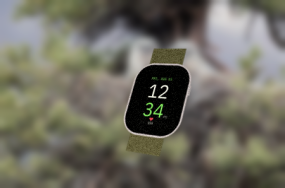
12:34
